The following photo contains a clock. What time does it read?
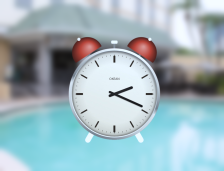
2:19
